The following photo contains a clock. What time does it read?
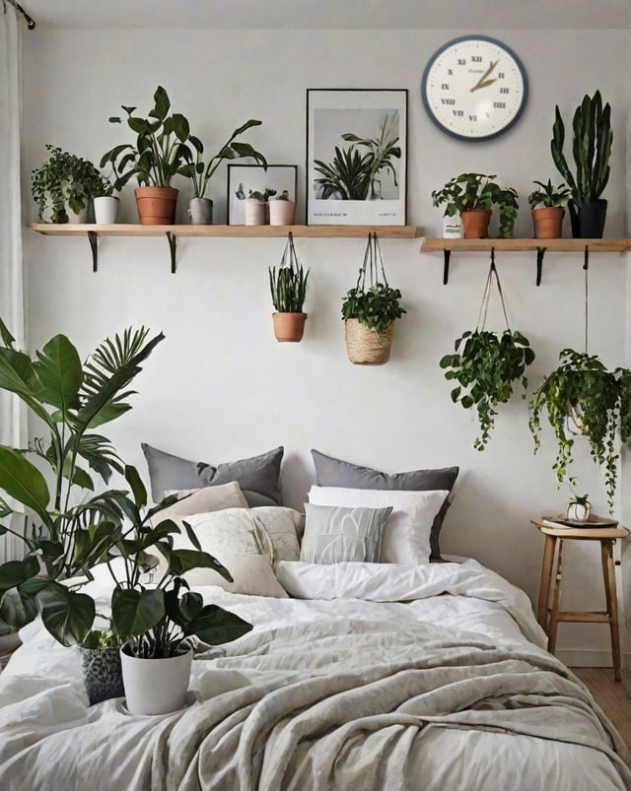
2:06
